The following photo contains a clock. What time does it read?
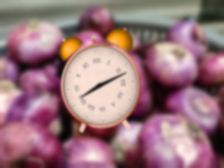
8:12
